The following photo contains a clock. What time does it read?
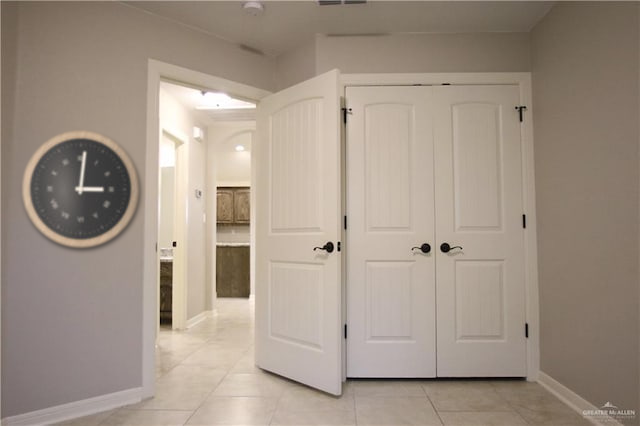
3:01
